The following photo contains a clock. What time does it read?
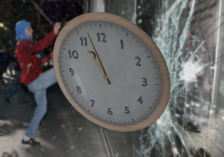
10:57
